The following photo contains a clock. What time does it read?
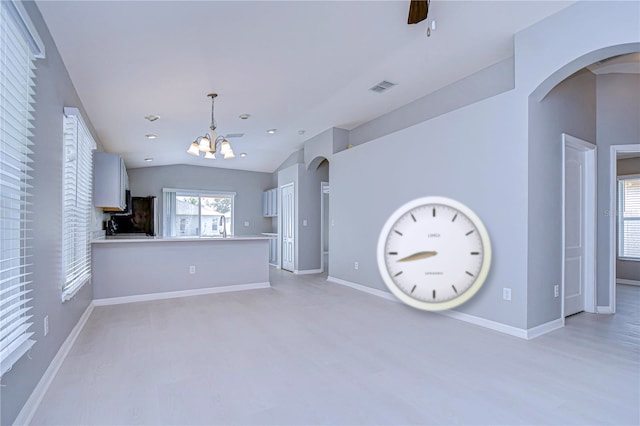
8:43
